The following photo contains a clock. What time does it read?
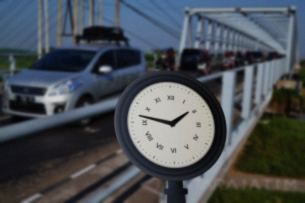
1:47
